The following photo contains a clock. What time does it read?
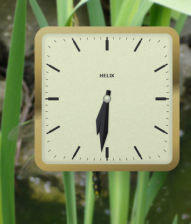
6:31
